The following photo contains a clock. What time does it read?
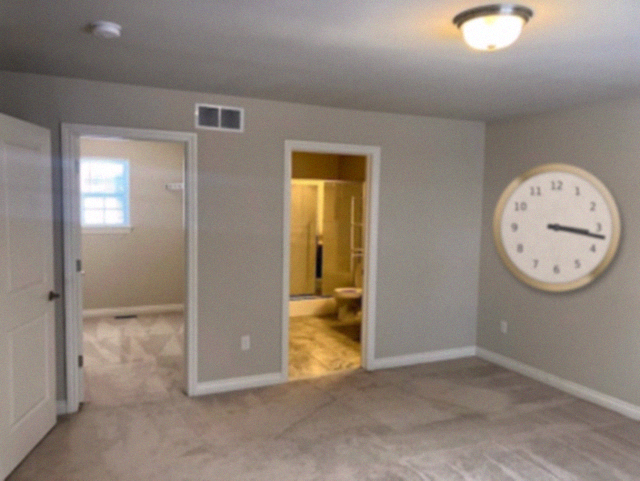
3:17
